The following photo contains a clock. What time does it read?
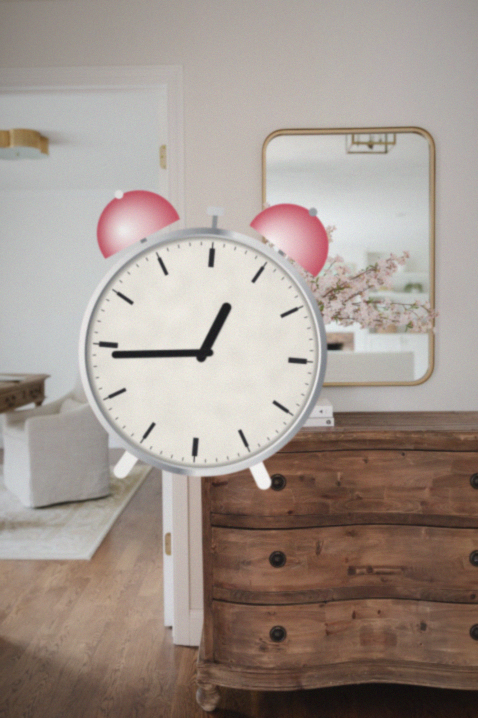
12:44
